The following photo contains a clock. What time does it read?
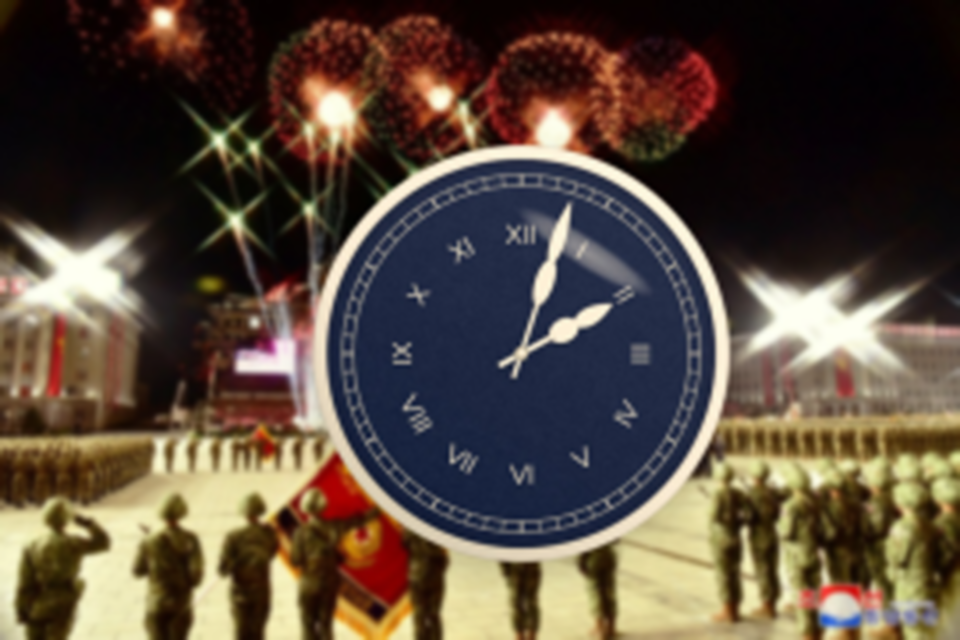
2:03
